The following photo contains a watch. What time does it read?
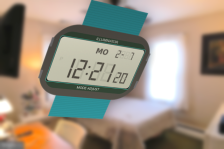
12:21:20
